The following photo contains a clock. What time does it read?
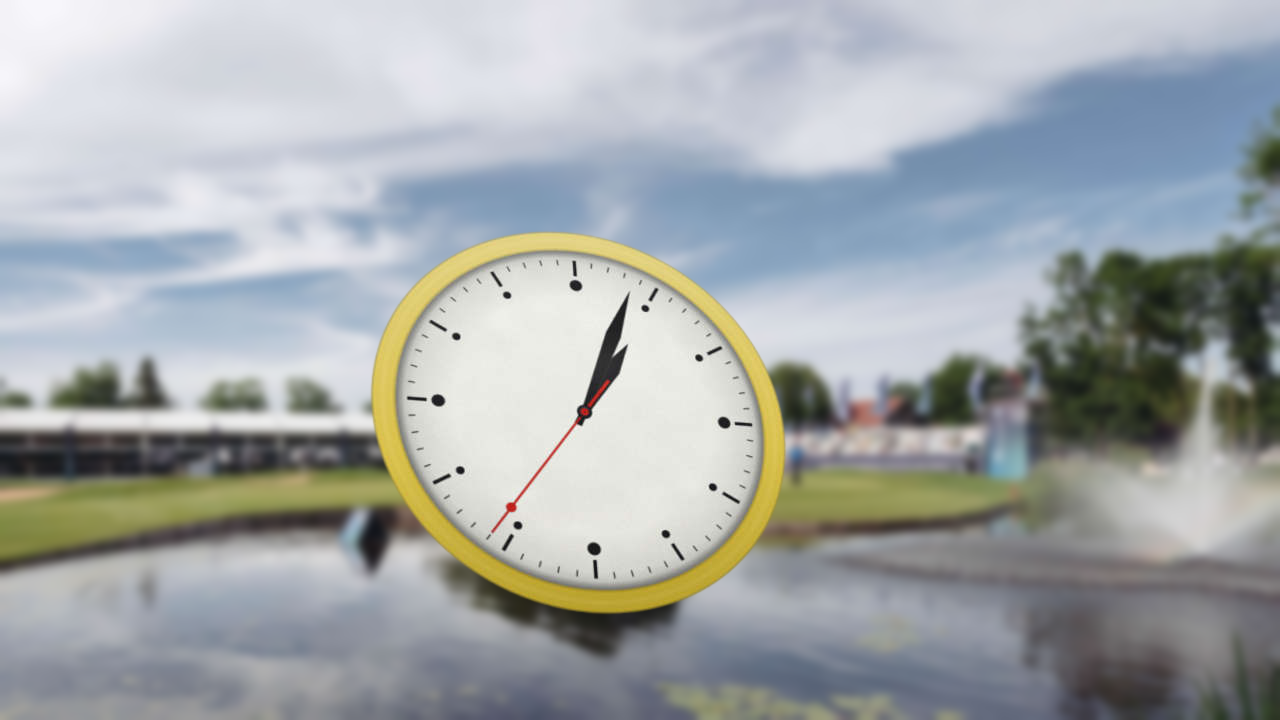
1:03:36
